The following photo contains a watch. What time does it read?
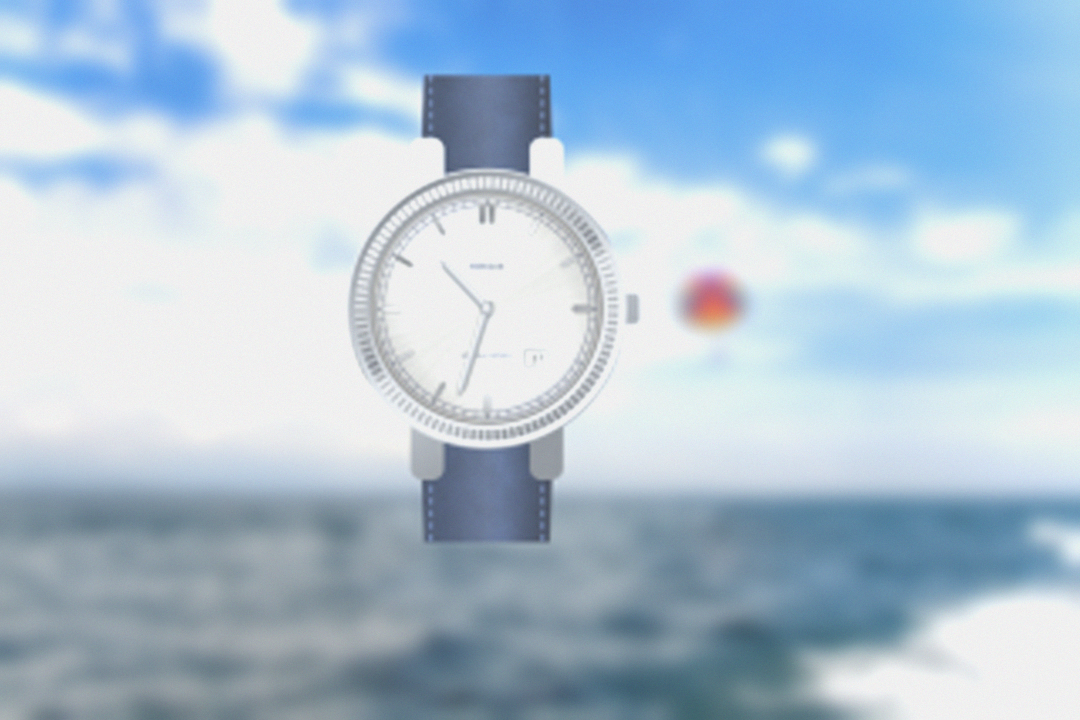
10:33
